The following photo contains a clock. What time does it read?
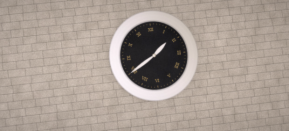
1:40
